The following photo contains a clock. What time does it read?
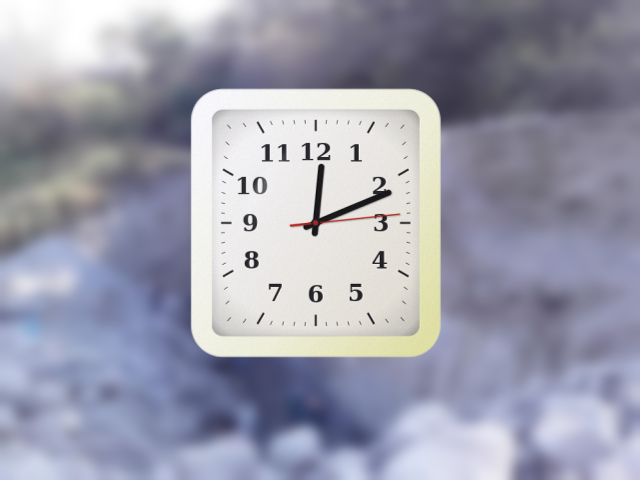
12:11:14
